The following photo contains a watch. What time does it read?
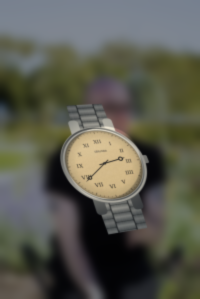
2:39
